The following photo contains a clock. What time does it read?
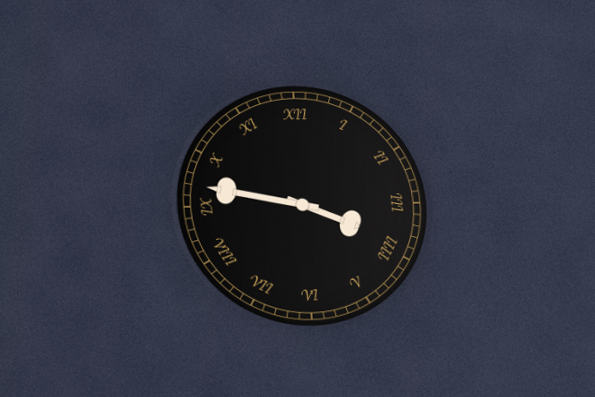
3:47
